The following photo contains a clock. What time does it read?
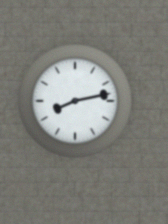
8:13
